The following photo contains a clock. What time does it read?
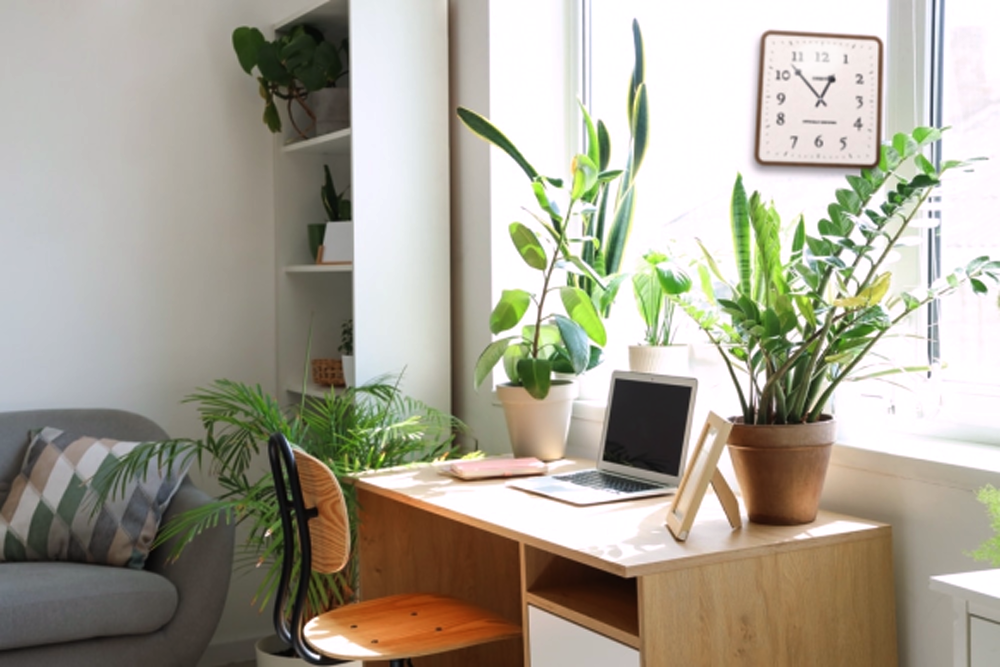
12:53
